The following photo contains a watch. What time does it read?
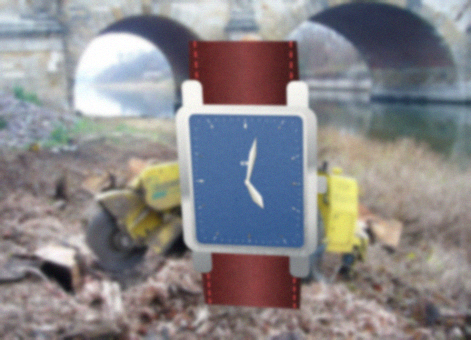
5:02
